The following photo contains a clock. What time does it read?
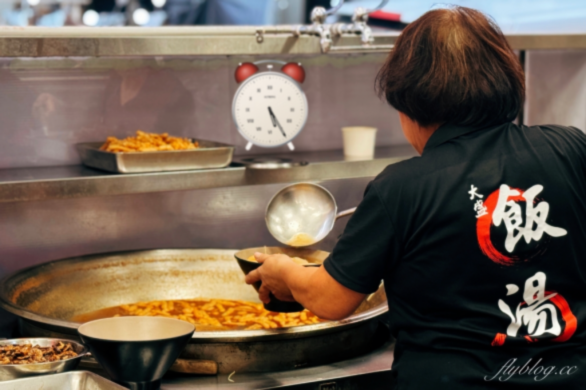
5:25
